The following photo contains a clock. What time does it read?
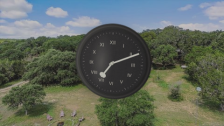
7:11
